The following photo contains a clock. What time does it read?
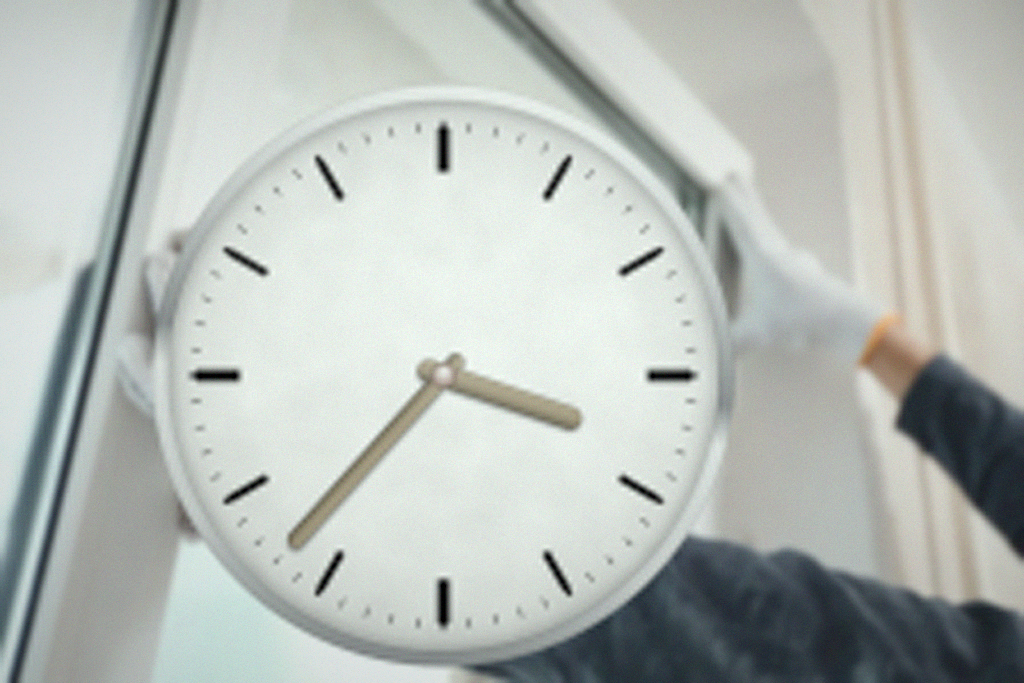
3:37
